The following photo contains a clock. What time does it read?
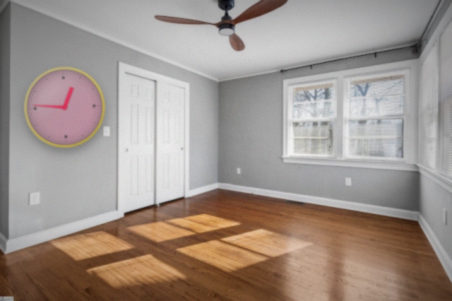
12:46
